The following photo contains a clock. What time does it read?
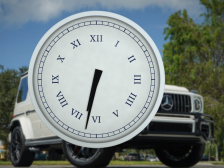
6:32
